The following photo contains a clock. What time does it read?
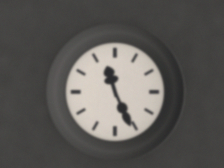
11:26
